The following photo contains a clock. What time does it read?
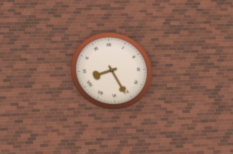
8:26
